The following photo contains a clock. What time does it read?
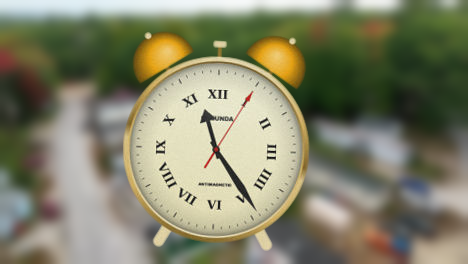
11:24:05
